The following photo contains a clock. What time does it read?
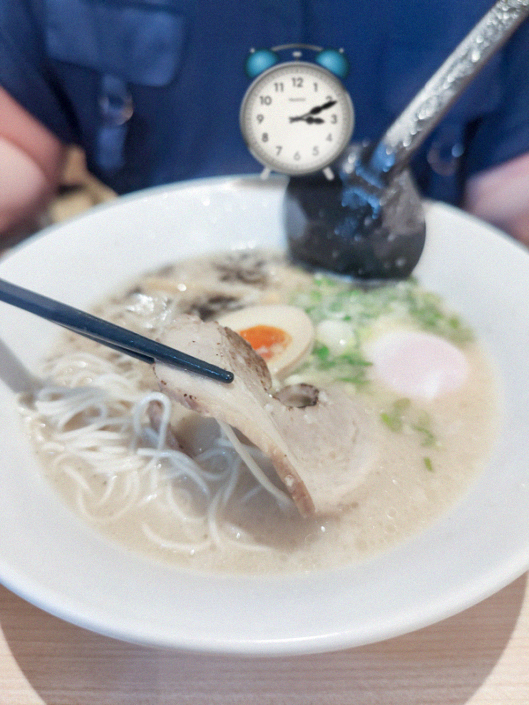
3:11
